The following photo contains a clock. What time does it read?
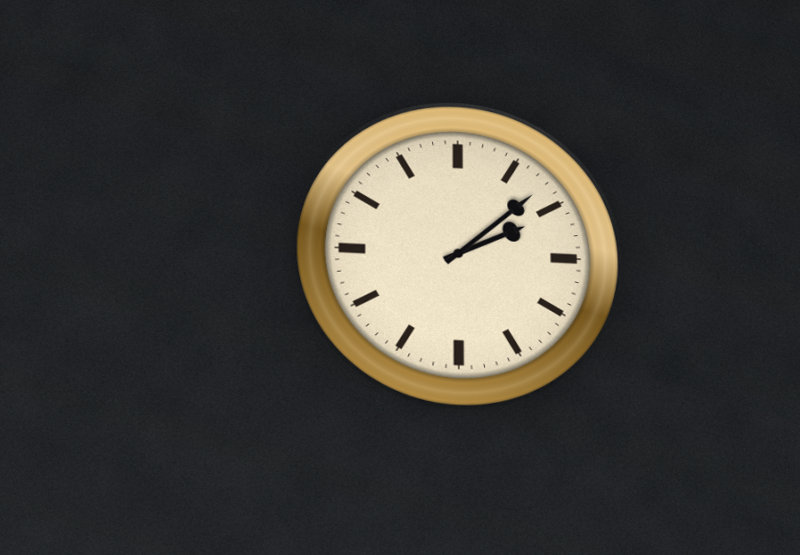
2:08
